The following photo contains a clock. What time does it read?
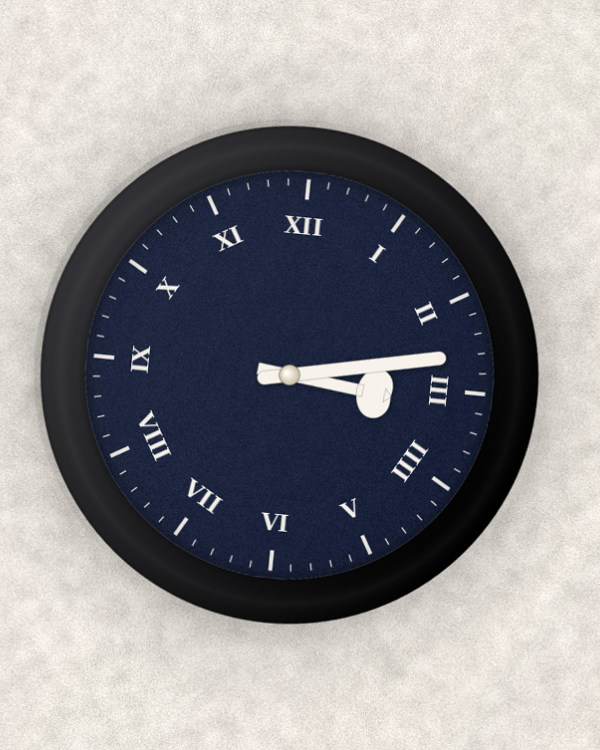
3:13
